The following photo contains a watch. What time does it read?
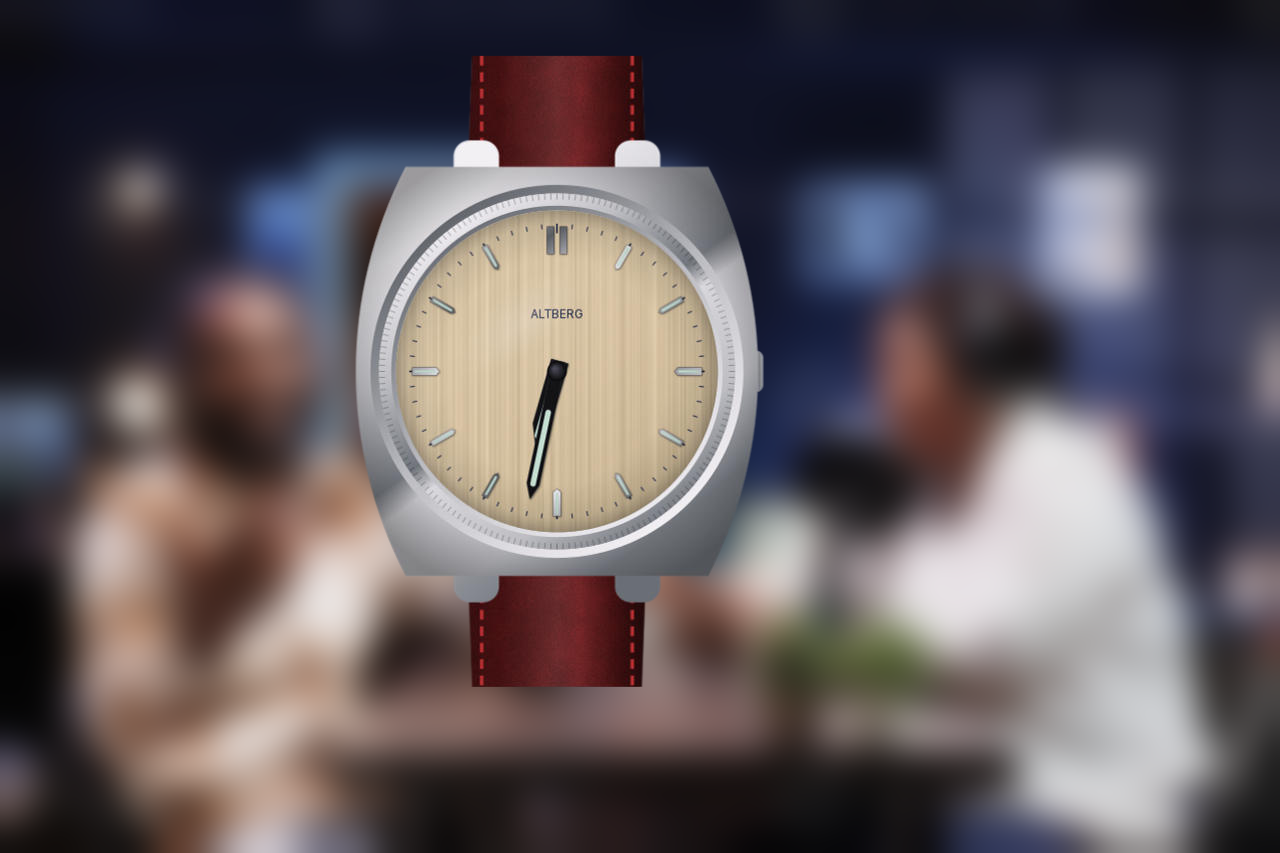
6:32
